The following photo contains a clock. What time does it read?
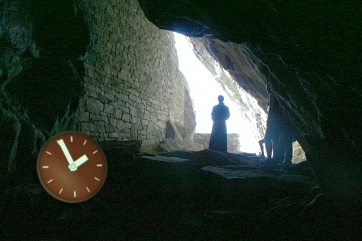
1:56
